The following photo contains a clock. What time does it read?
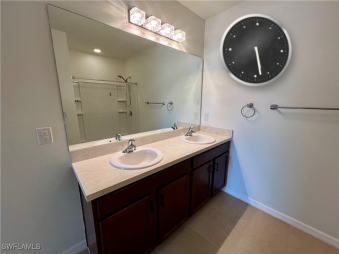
5:28
